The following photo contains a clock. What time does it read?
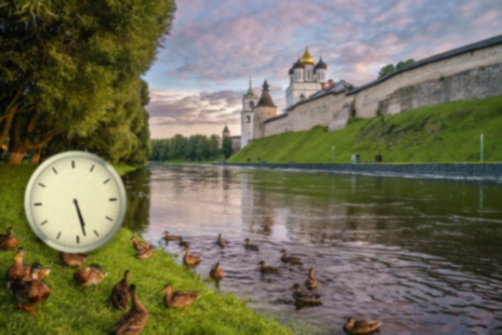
5:28
